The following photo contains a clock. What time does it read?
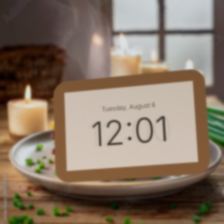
12:01
